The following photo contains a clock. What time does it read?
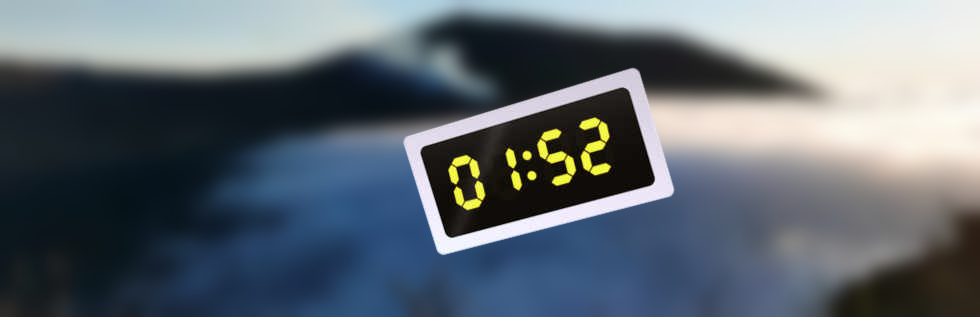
1:52
